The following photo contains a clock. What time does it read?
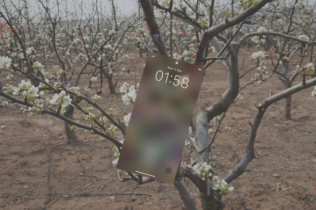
1:58
